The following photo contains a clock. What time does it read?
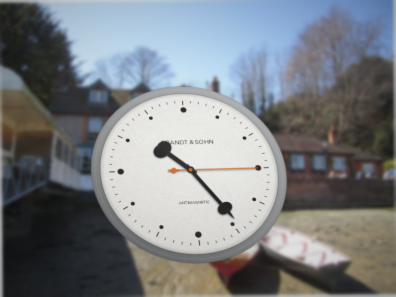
10:24:15
